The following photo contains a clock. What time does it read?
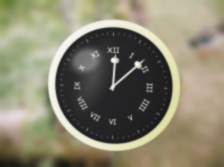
12:08
